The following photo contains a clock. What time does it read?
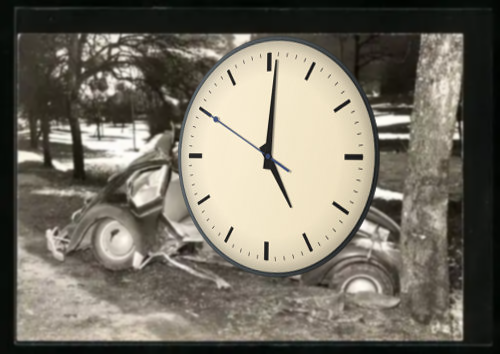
5:00:50
